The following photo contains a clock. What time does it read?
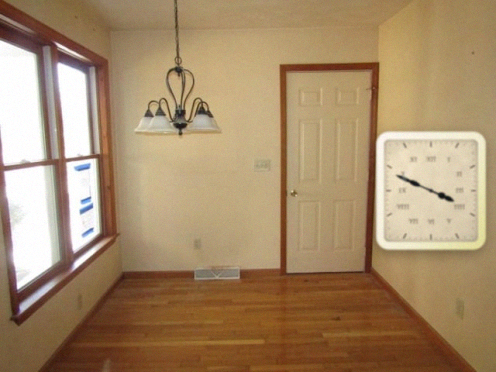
3:49
